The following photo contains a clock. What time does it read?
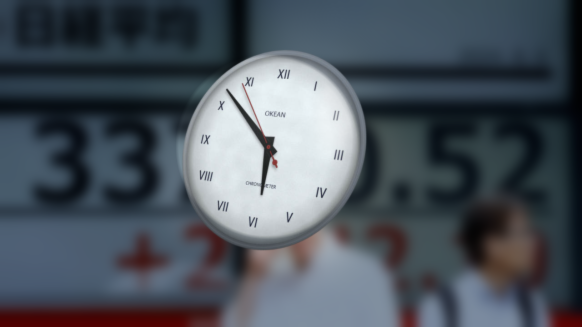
5:51:54
